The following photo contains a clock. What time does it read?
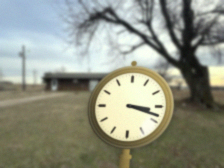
3:18
